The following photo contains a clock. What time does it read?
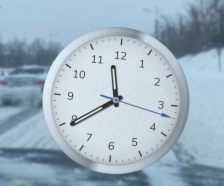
11:39:17
